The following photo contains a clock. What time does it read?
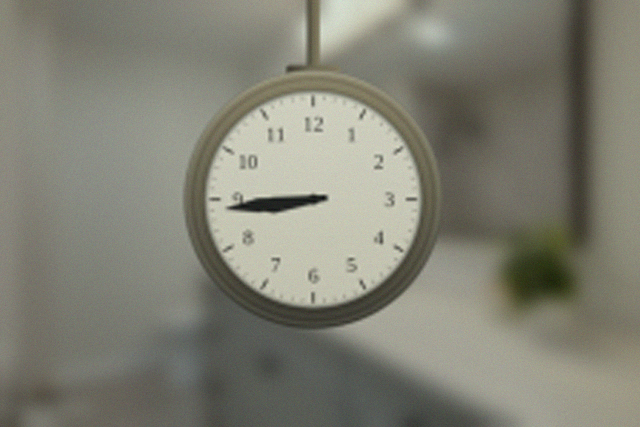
8:44
